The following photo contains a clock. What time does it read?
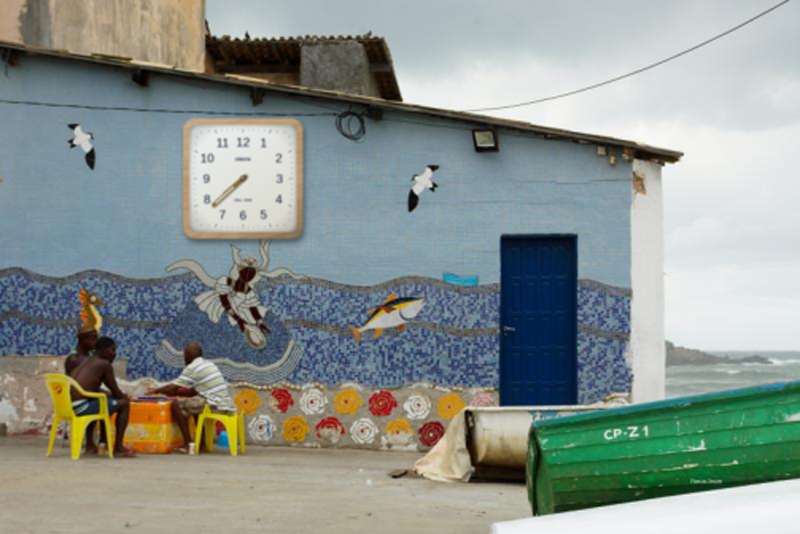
7:38
